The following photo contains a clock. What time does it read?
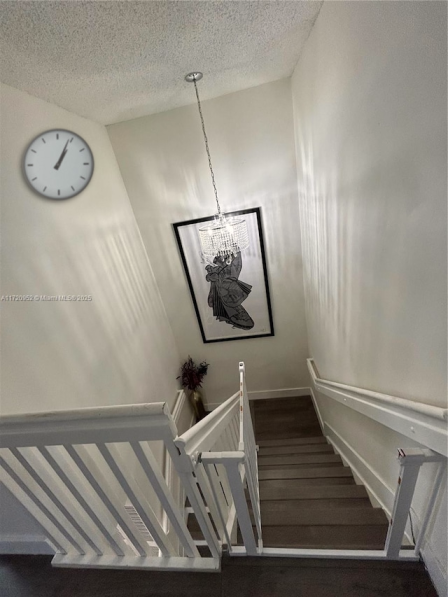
1:04
